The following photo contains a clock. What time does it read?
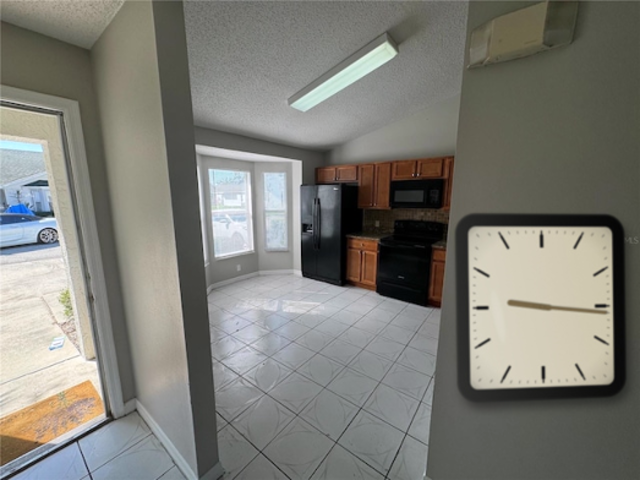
9:16
